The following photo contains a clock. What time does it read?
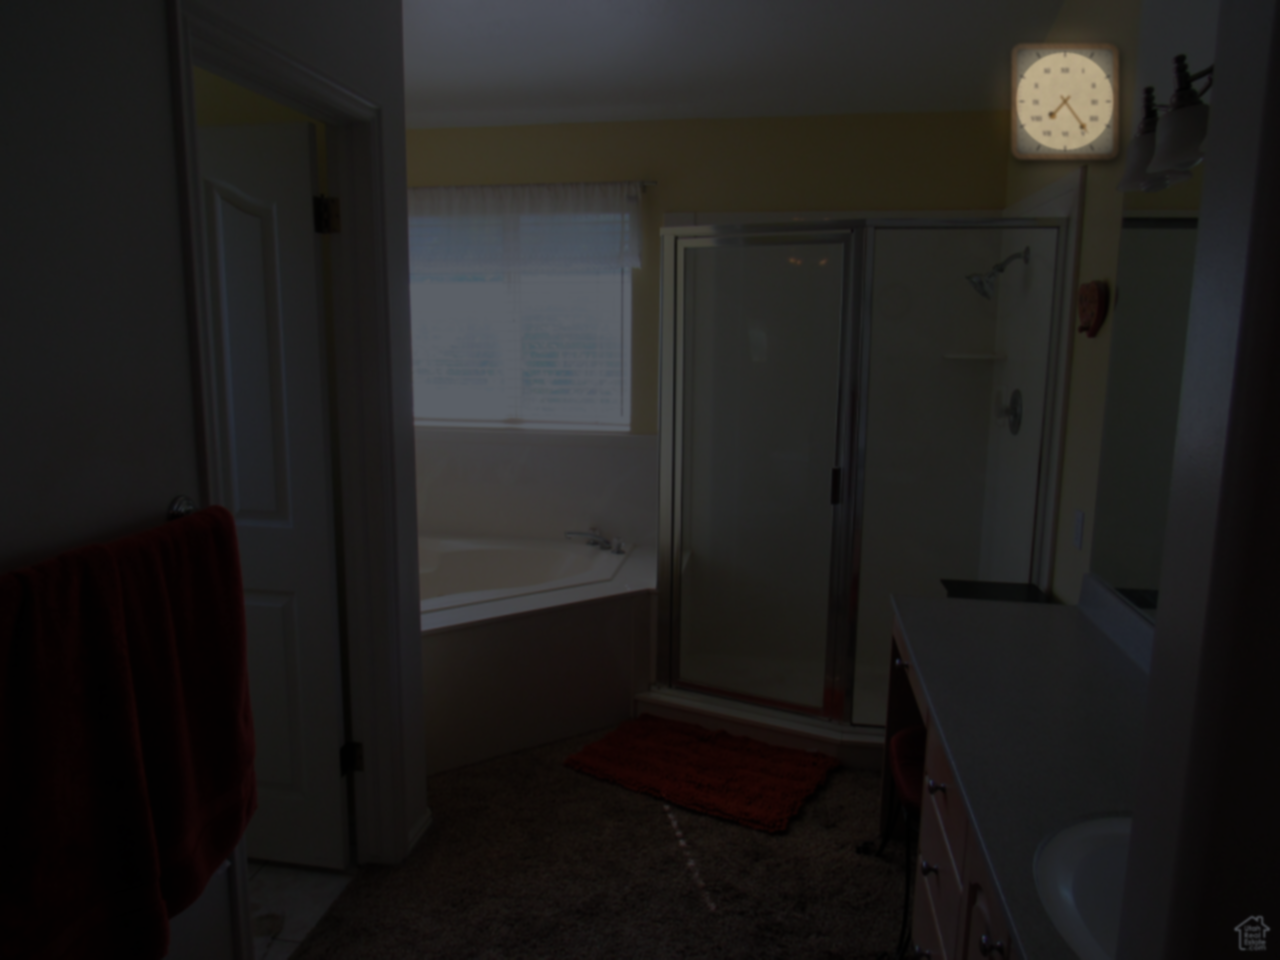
7:24
